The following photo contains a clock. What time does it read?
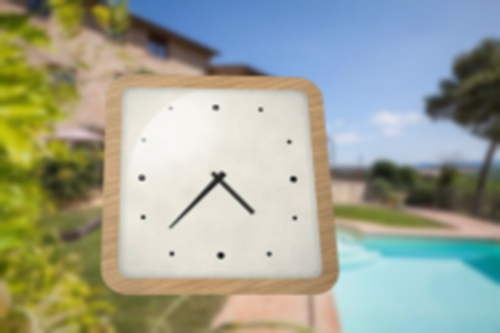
4:37
